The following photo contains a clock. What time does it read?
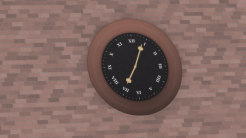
7:04
